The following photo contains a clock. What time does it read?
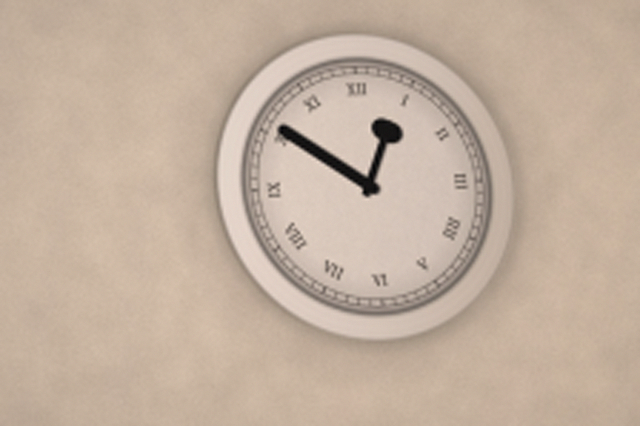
12:51
